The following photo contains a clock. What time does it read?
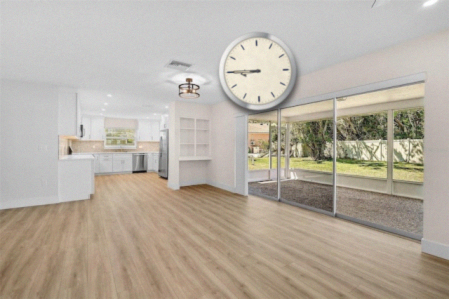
8:45
